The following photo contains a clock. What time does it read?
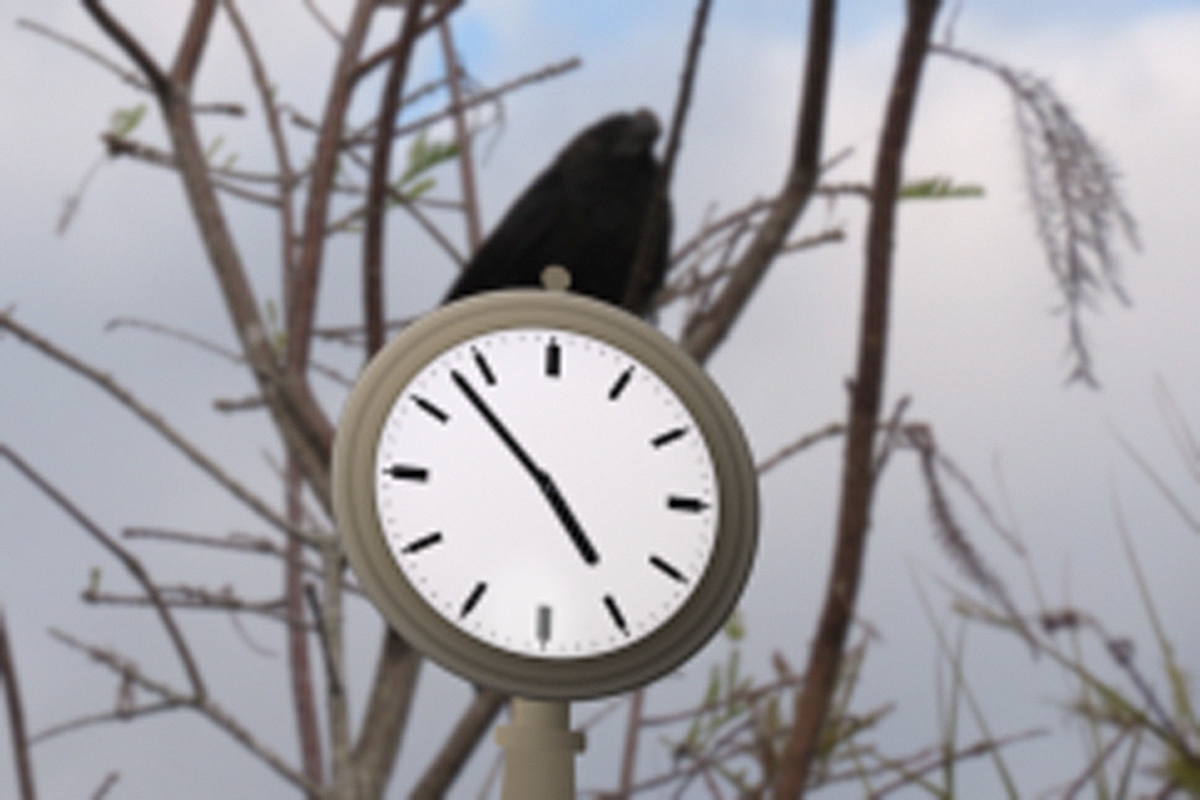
4:53
